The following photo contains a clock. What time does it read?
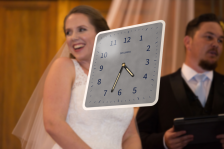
4:33
